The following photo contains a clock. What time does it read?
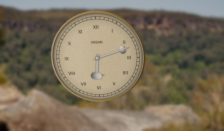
6:12
